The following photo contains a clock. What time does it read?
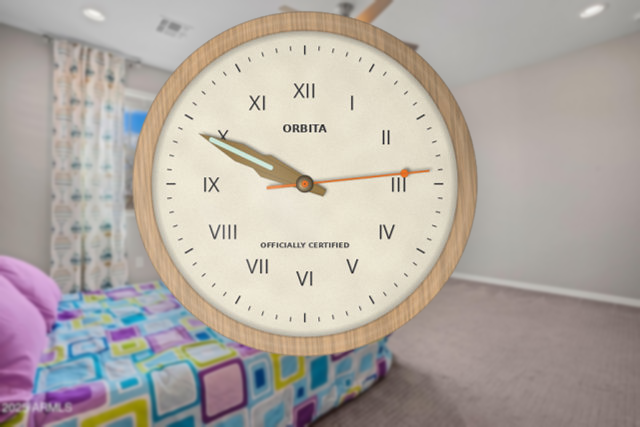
9:49:14
